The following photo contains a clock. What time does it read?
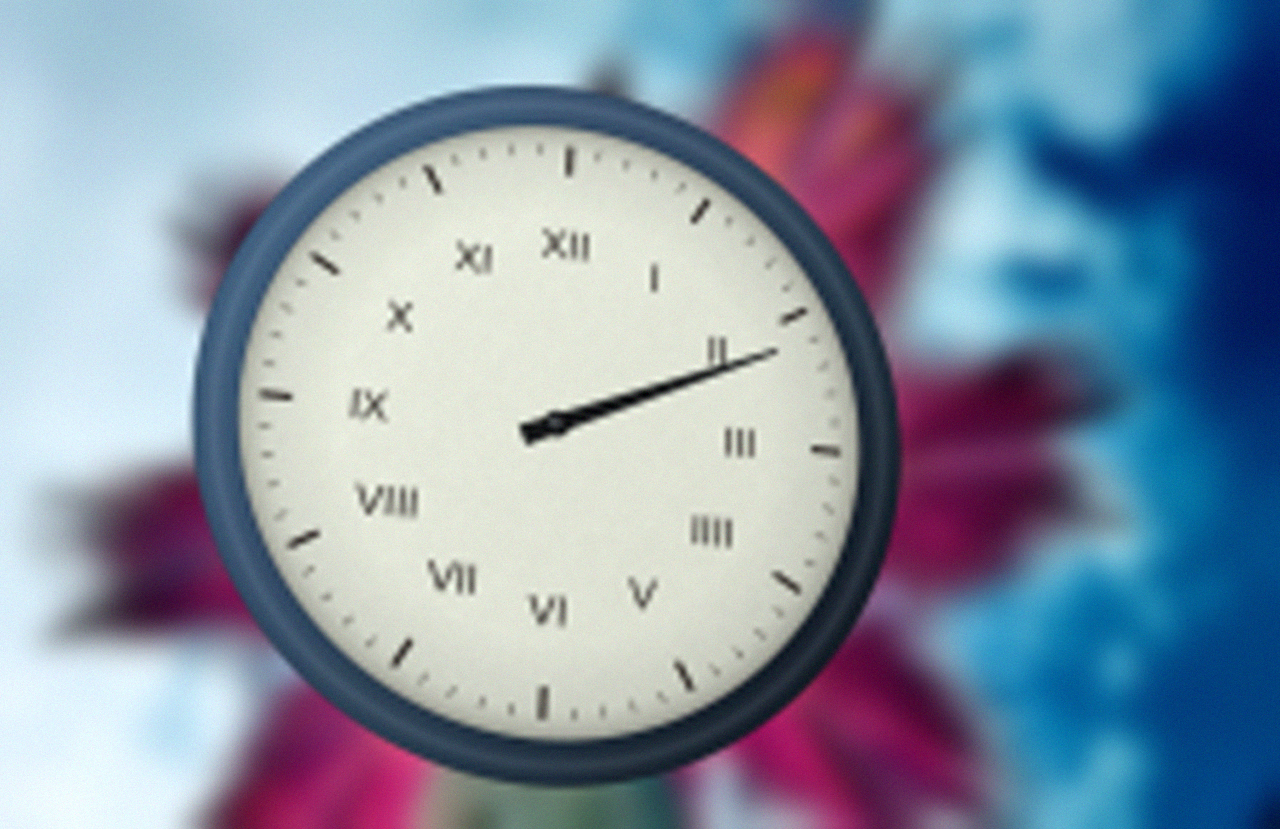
2:11
